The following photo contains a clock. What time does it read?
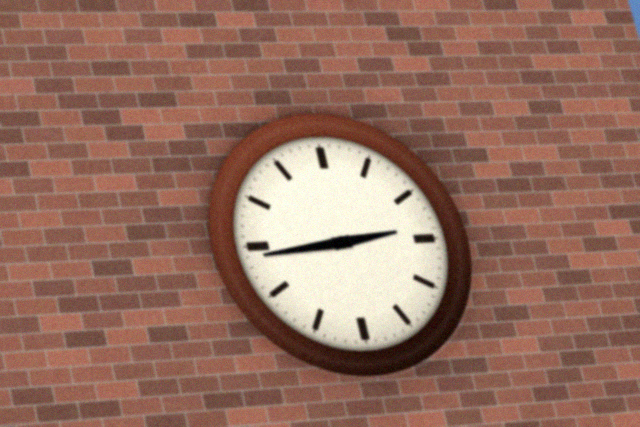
2:44
